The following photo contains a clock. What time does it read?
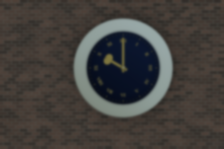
10:00
